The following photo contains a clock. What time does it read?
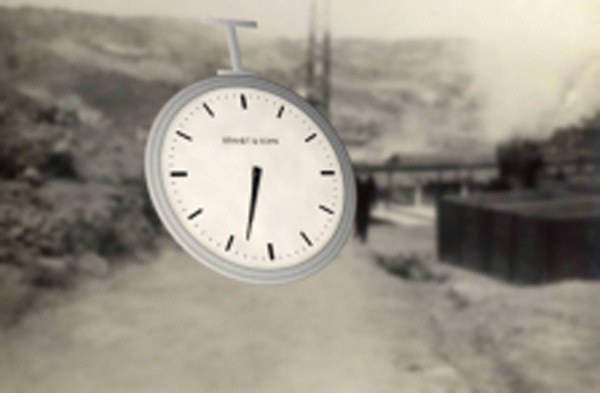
6:33
